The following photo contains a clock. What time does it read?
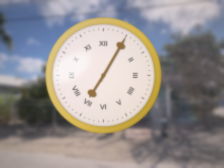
7:05
